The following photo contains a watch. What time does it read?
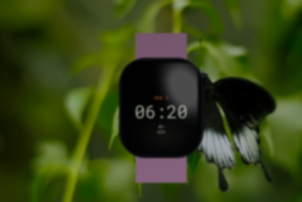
6:20
